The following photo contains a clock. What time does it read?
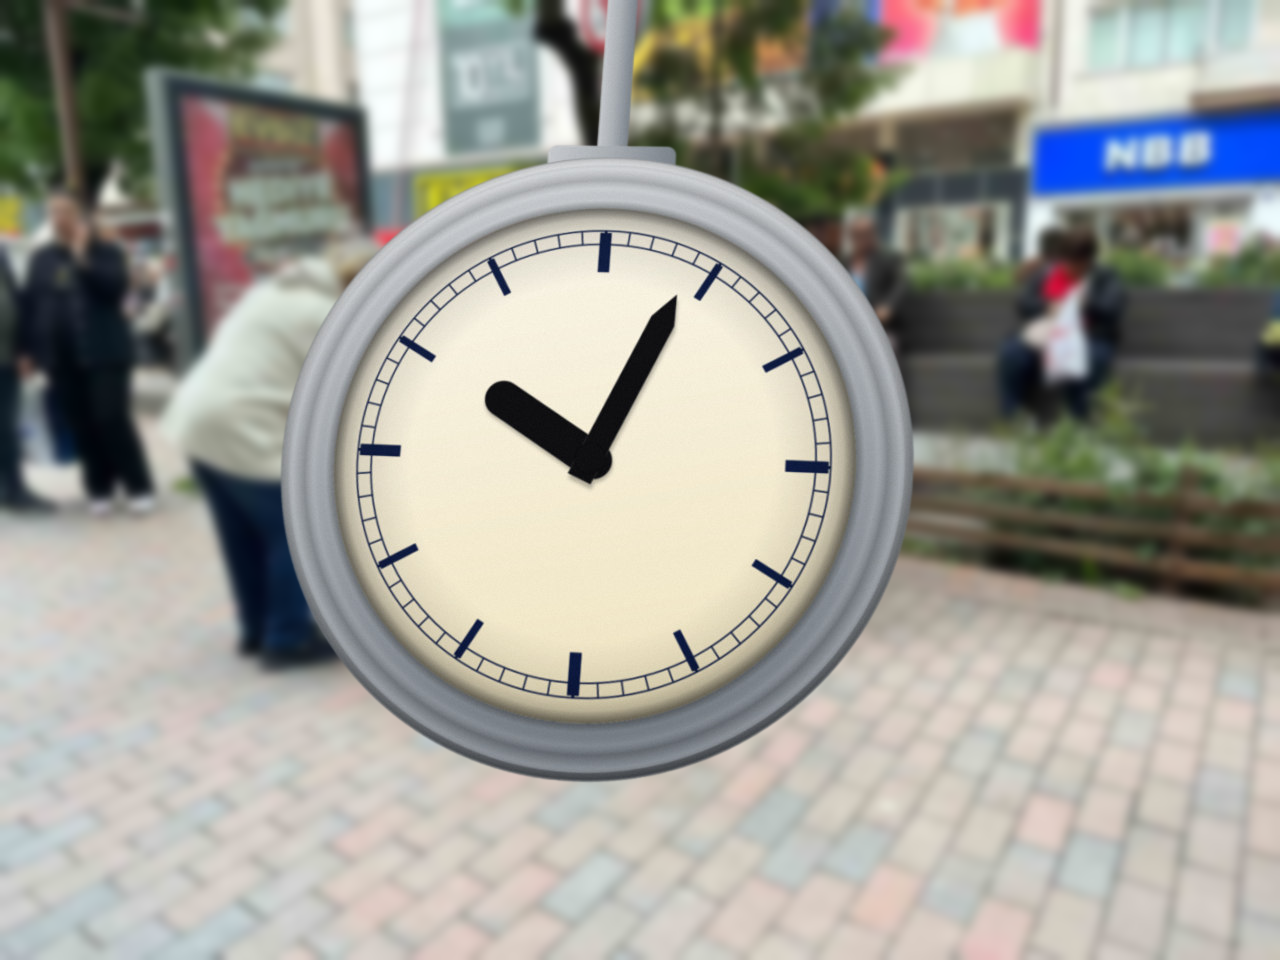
10:04
